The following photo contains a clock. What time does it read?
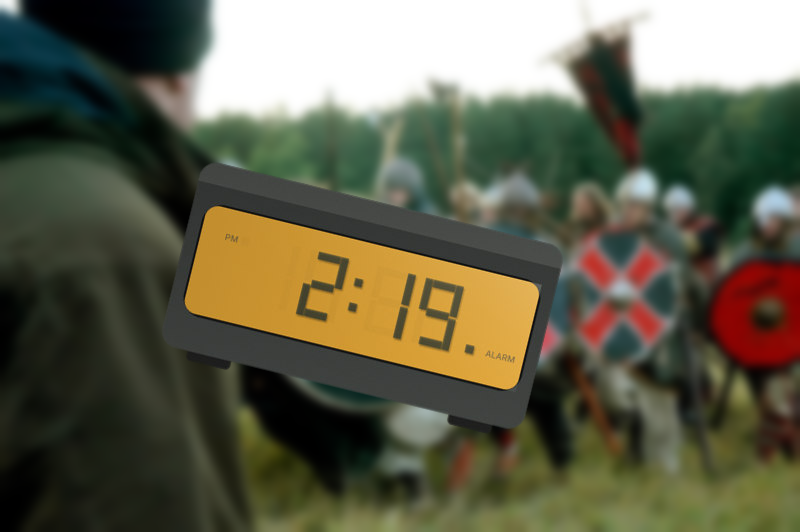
2:19
